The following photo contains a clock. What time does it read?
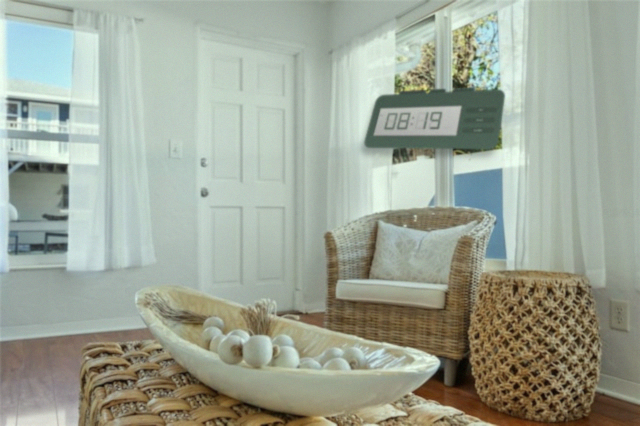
8:19
